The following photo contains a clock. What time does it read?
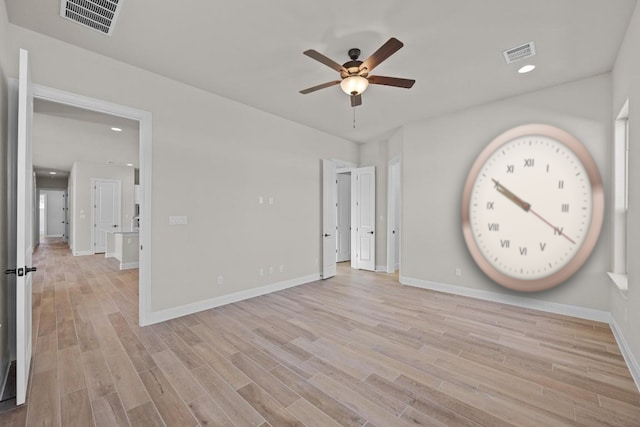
9:50:20
